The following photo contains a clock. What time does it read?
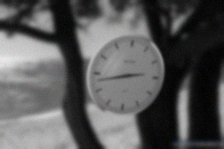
2:43
